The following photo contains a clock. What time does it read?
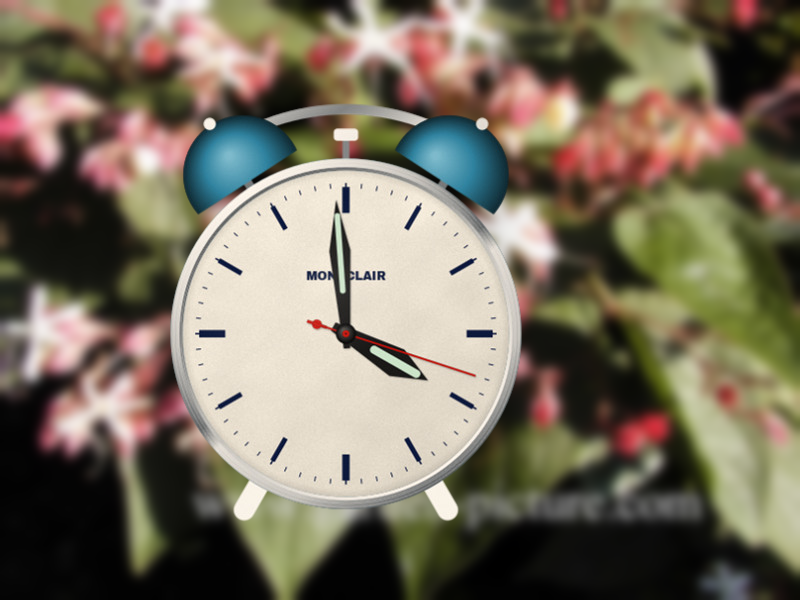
3:59:18
